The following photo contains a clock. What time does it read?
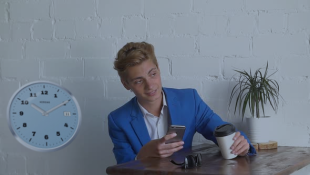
10:10
